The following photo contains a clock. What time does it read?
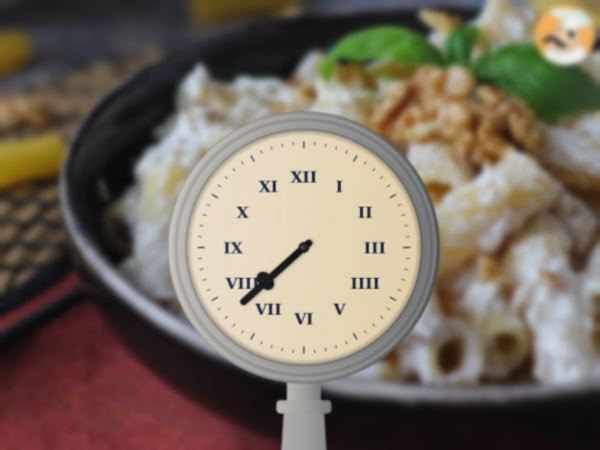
7:38
